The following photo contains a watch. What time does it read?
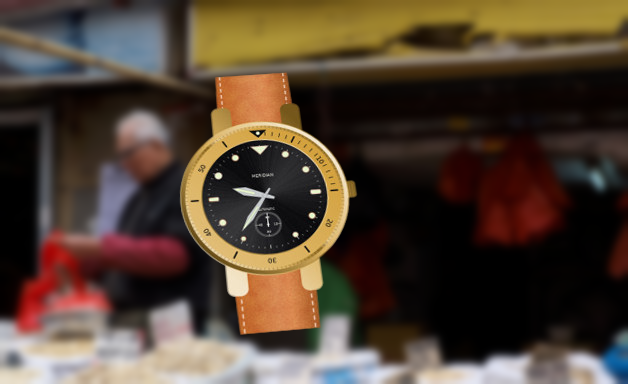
9:36
